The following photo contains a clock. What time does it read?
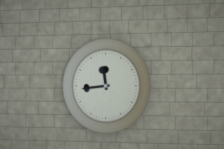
11:44
